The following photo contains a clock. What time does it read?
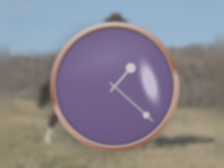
1:22
